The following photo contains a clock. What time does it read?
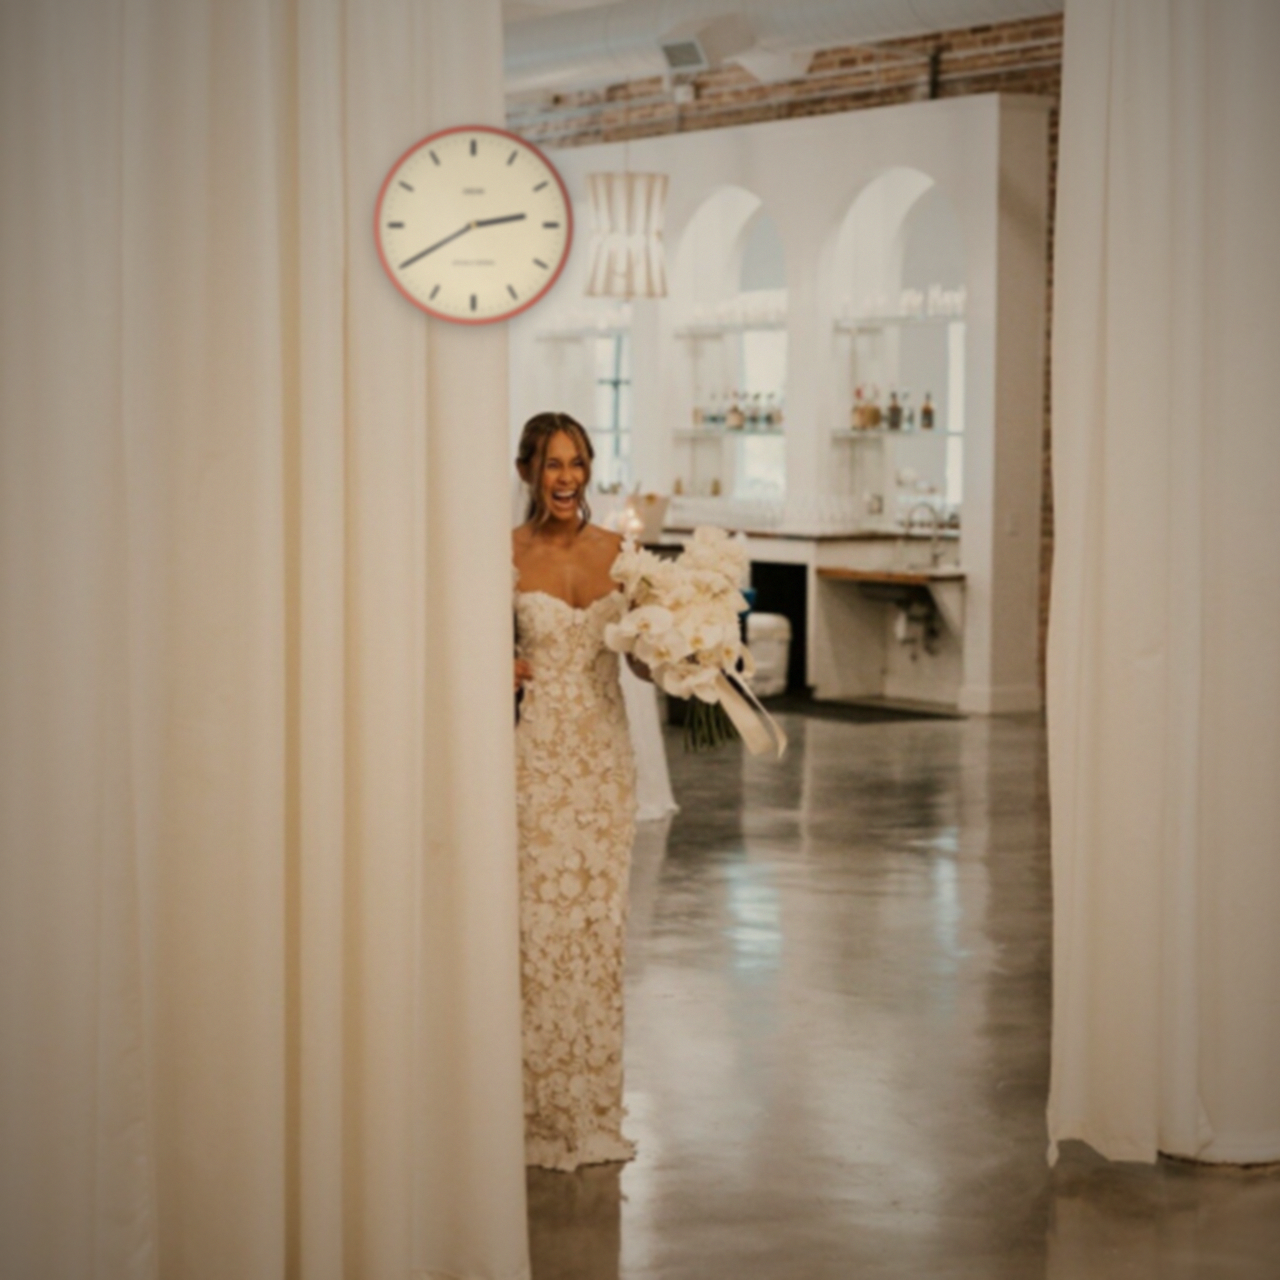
2:40
